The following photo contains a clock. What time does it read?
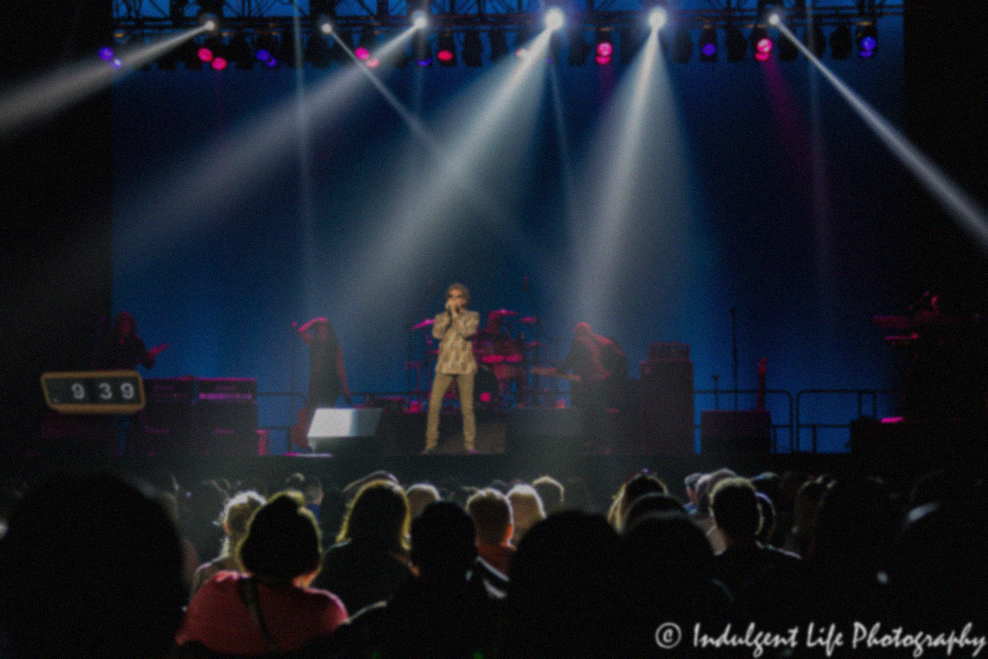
9:39
